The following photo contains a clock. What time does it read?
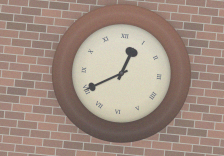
12:40
